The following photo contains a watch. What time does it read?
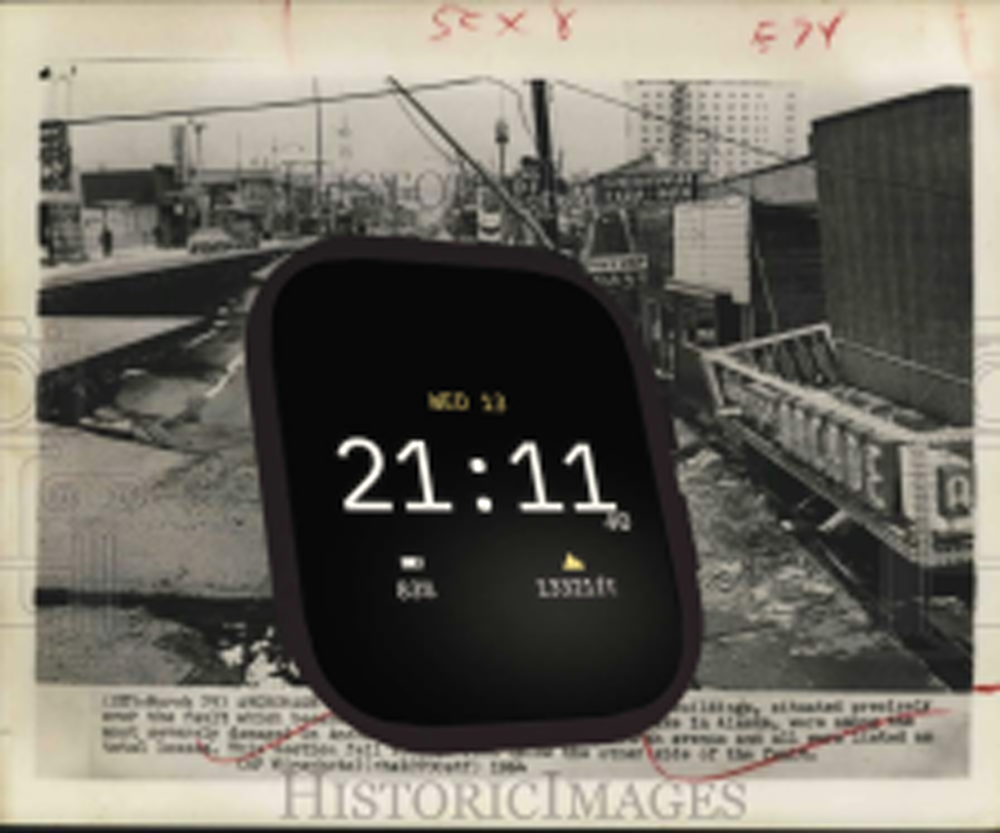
21:11
